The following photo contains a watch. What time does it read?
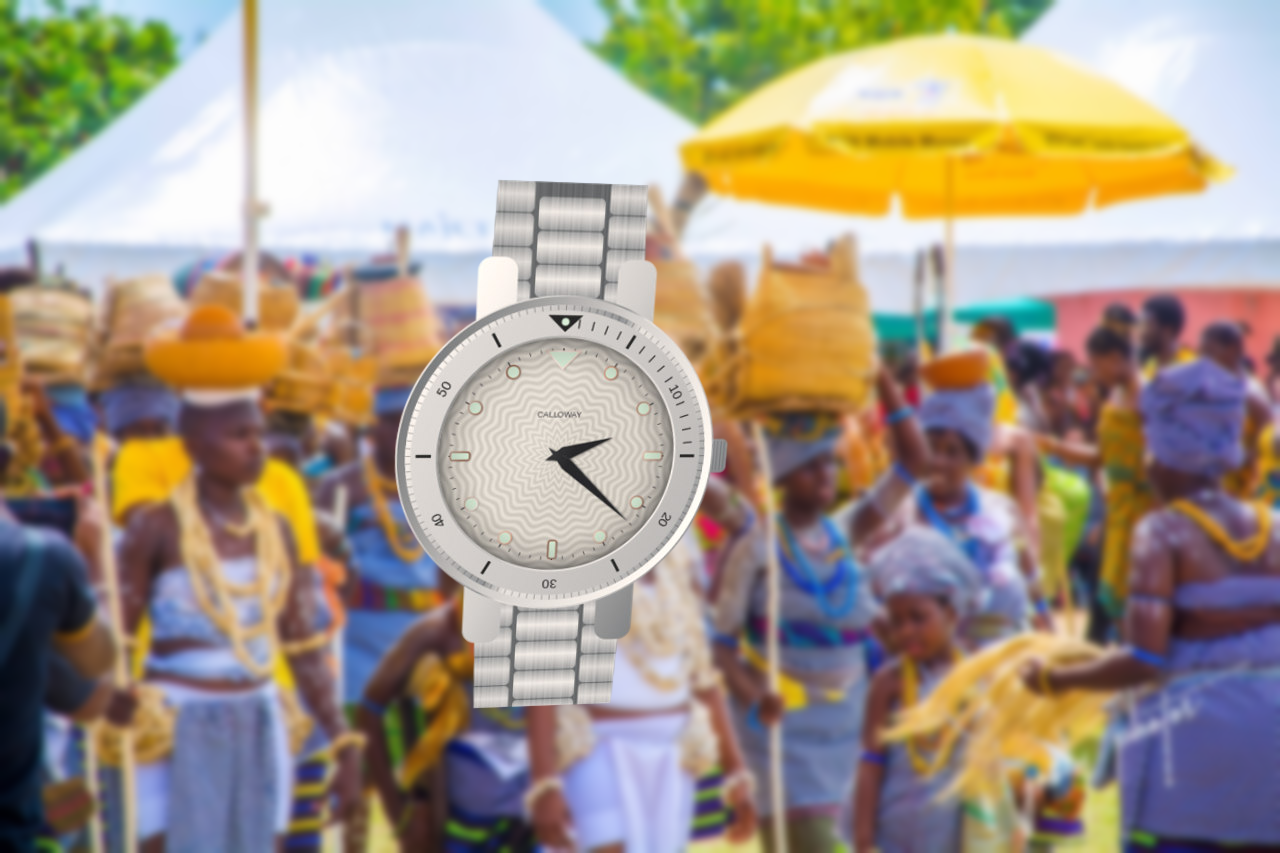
2:22
